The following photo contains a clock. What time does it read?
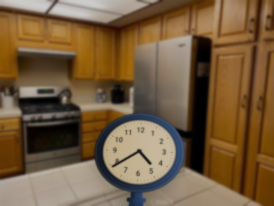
4:39
